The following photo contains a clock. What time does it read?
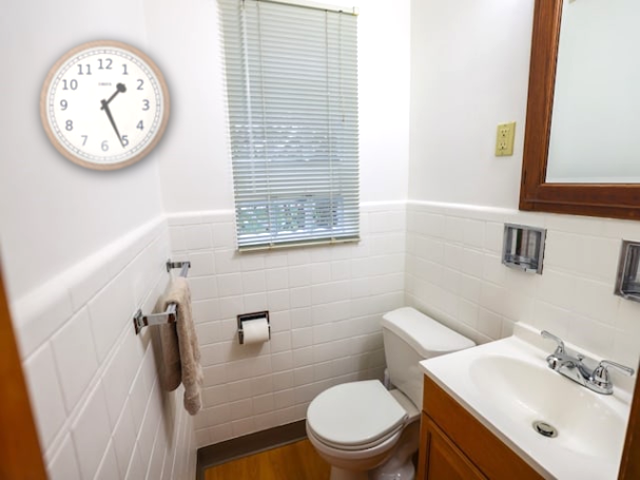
1:26
